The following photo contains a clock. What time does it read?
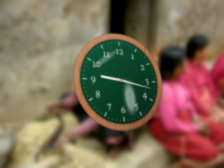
9:17
